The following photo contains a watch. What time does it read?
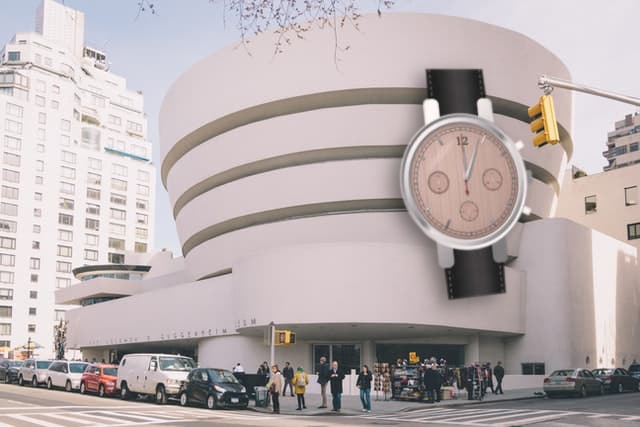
12:04
